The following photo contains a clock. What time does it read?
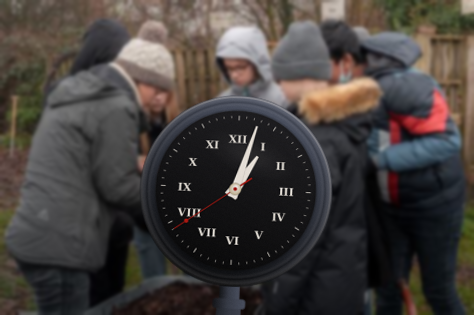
1:02:39
